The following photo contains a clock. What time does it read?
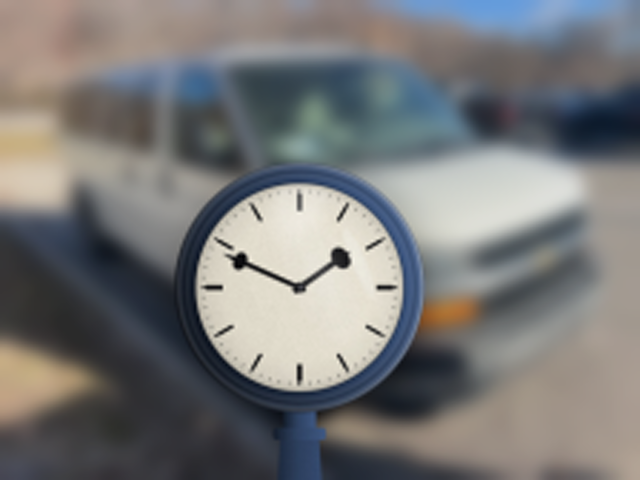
1:49
